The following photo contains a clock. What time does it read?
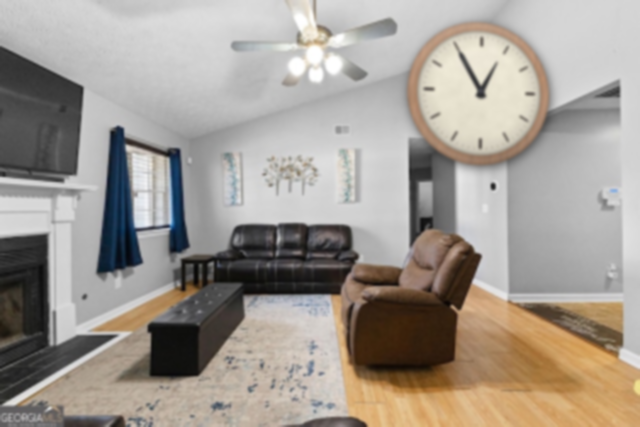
12:55
